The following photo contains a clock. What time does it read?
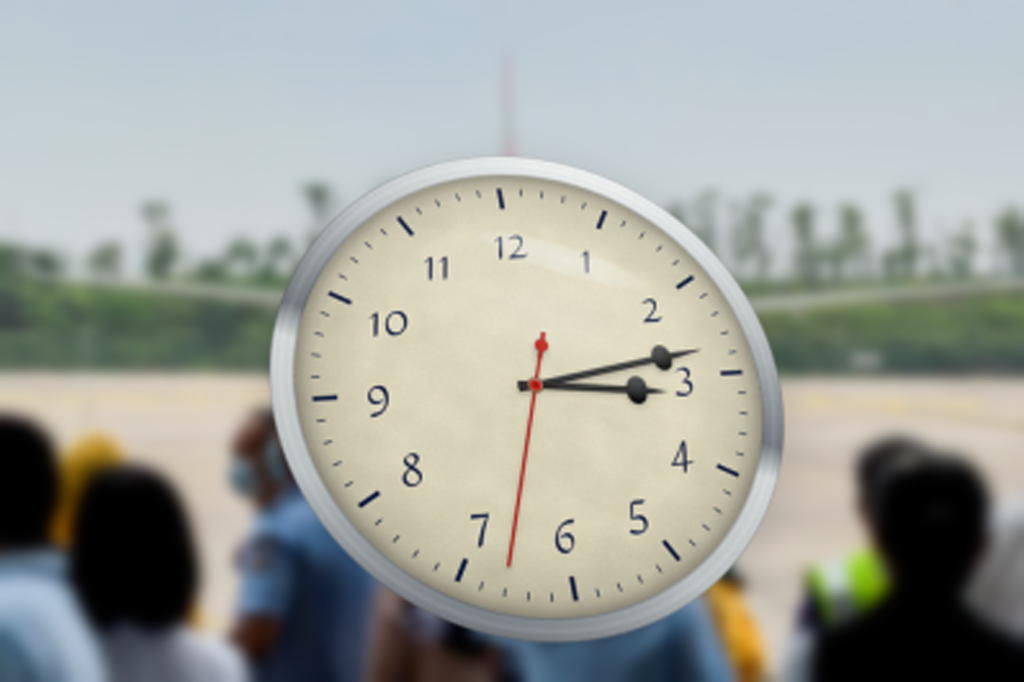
3:13:33
